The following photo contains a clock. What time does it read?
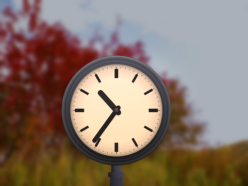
10:36
